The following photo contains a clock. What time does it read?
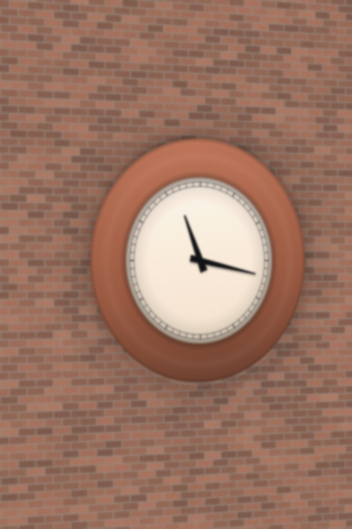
11:17
